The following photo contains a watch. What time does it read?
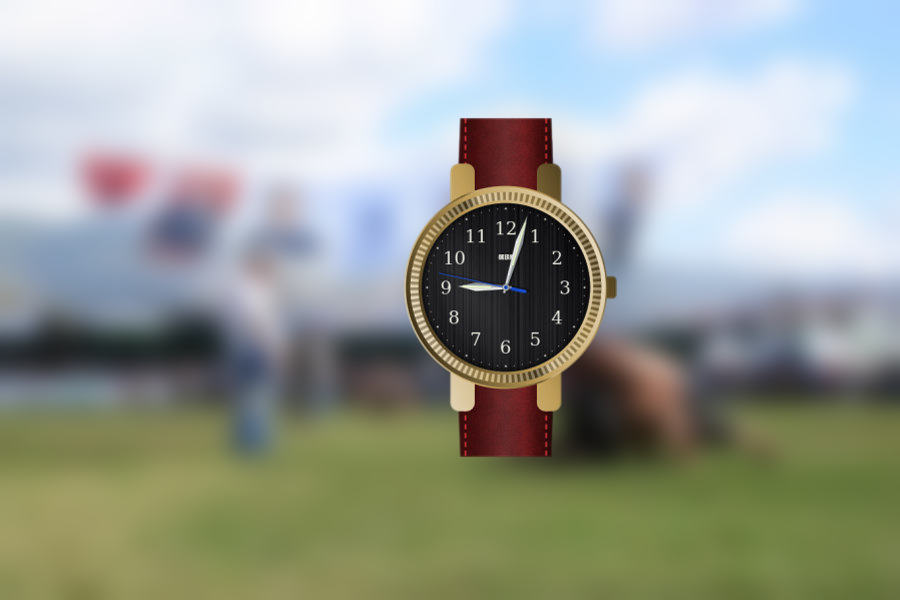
9:02:47
